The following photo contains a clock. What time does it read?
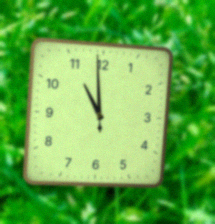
10:58:59
